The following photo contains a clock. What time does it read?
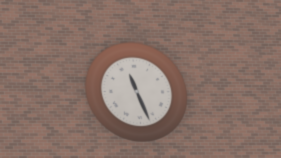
11:27
